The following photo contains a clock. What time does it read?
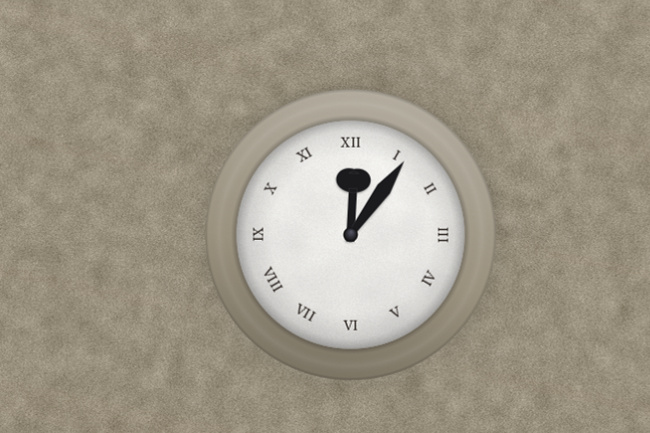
12:06
